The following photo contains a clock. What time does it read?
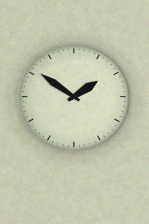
1:51
